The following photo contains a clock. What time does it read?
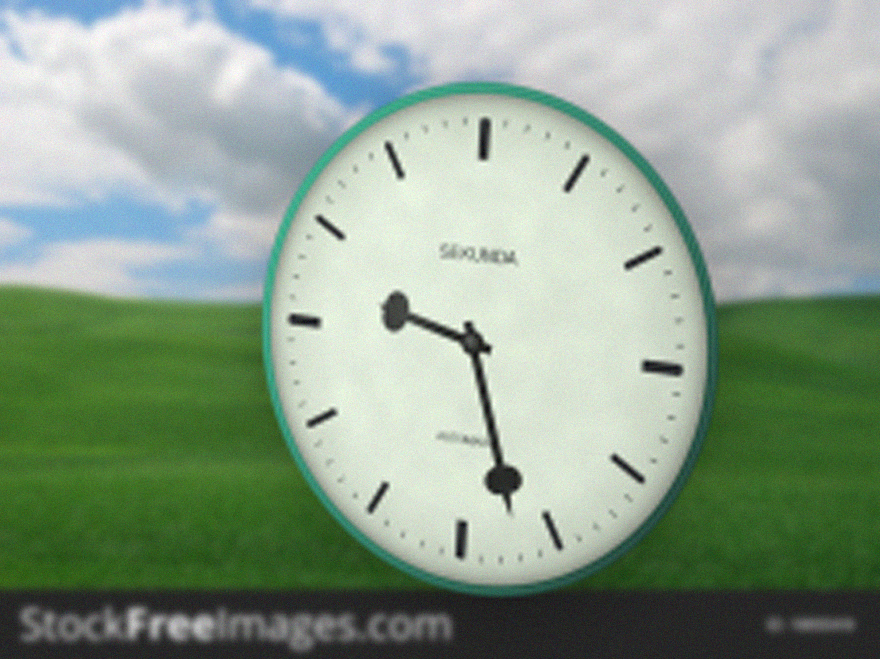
9:27
